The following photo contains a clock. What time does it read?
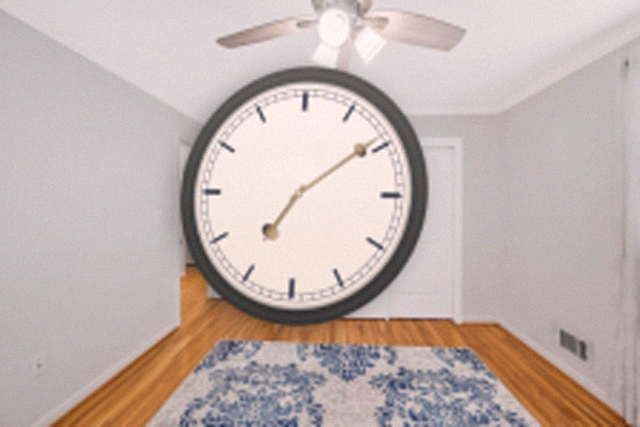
7:09
